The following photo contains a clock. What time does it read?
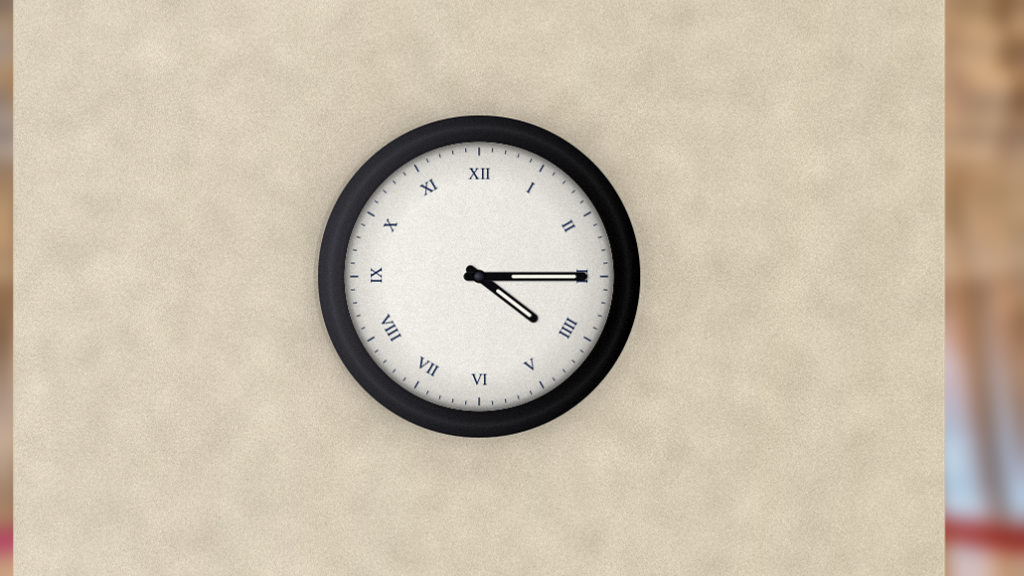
4:15
